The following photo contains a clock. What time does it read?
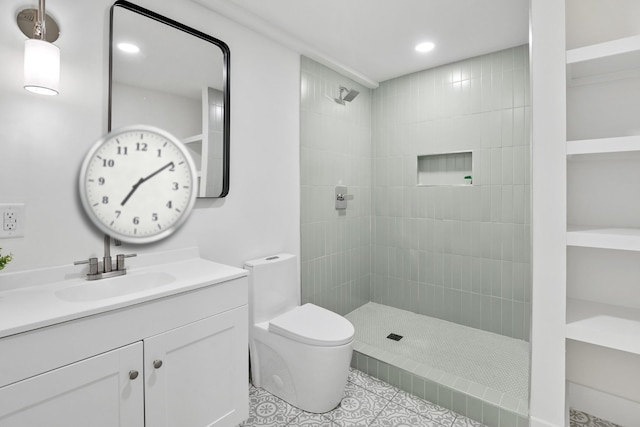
7:09
